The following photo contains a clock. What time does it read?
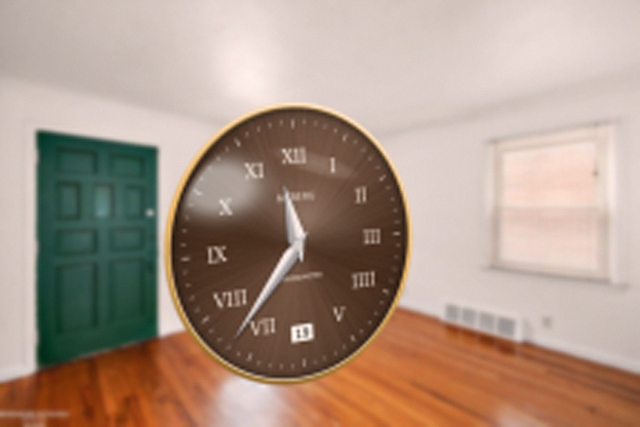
11:37
